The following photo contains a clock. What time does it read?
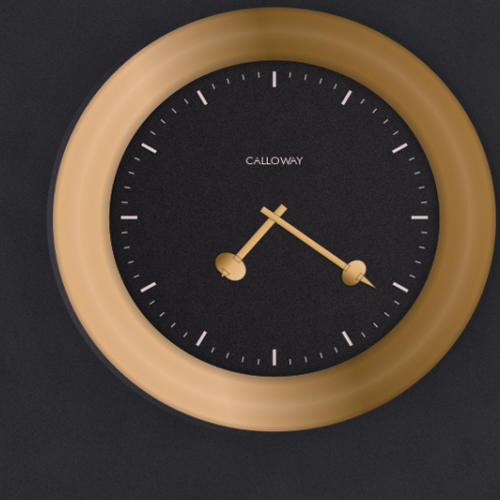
7:21
